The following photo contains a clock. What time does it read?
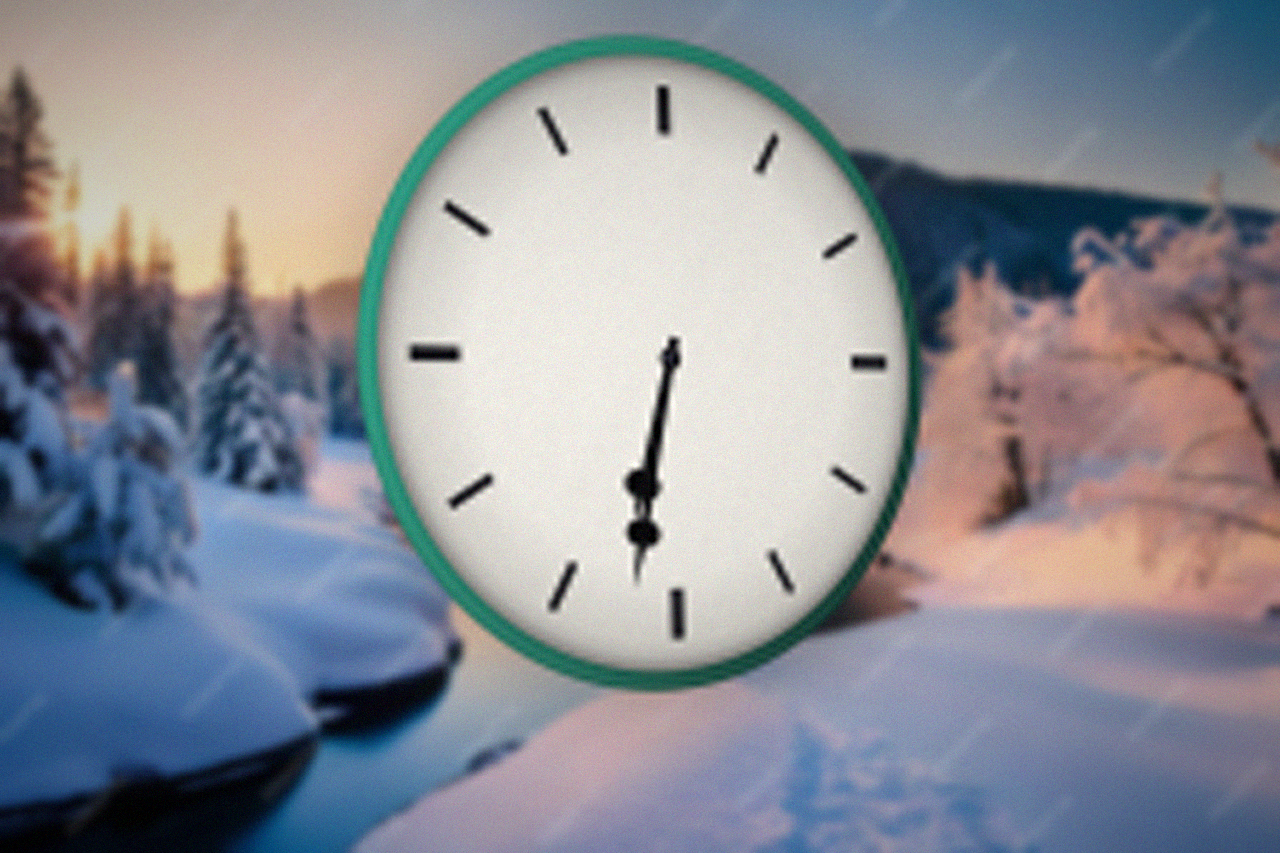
6:32
